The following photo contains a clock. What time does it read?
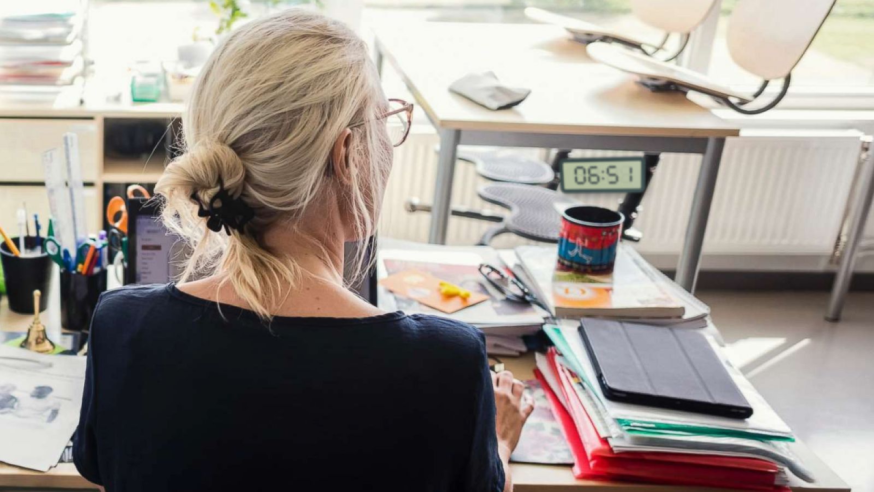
6:51
